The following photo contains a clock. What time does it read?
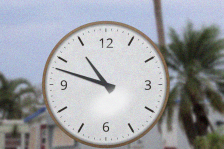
10:48
